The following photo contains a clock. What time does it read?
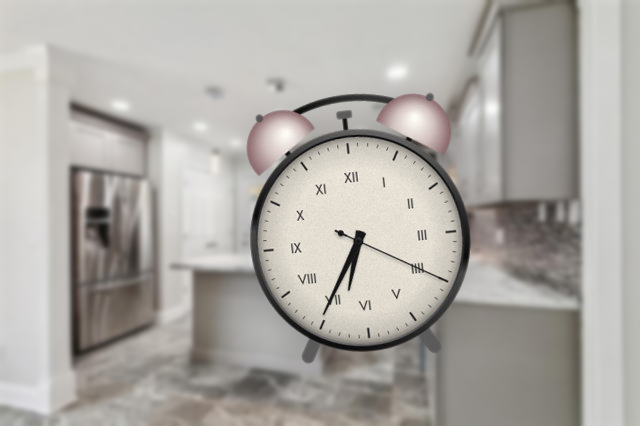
6:35:20
